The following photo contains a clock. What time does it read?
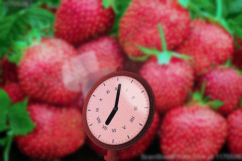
7:01
